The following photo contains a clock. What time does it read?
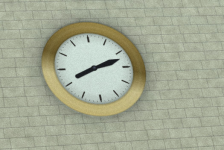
8:12
